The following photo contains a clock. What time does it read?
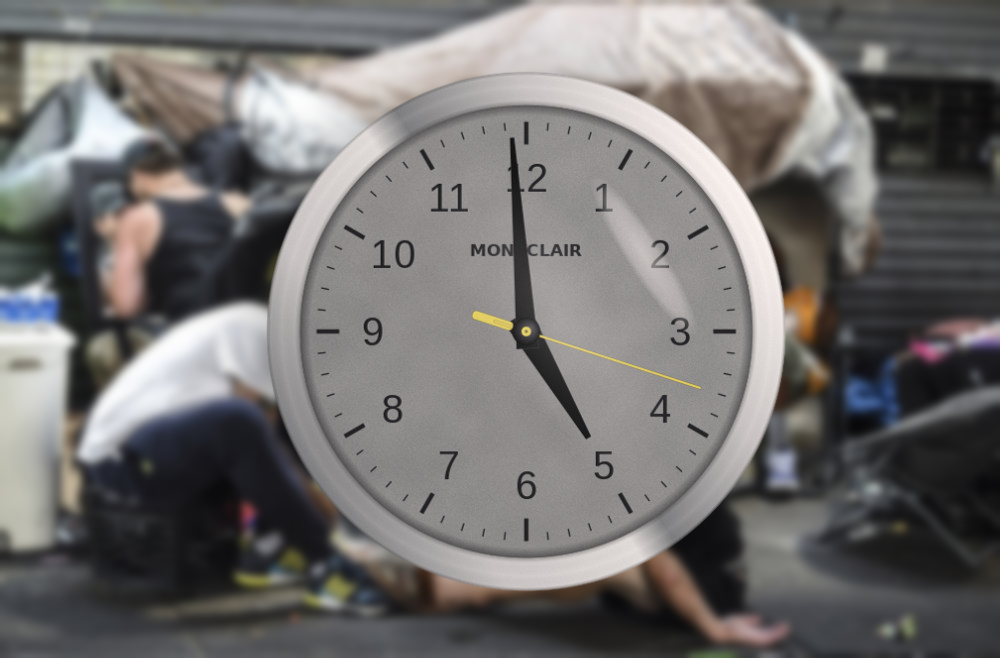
4:59:18
